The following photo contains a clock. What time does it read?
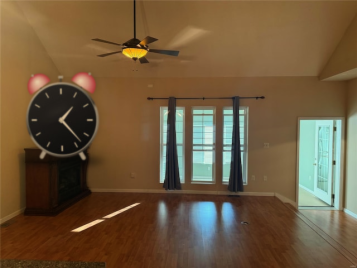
1:23
